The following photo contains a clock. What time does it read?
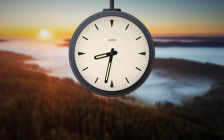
8:32
